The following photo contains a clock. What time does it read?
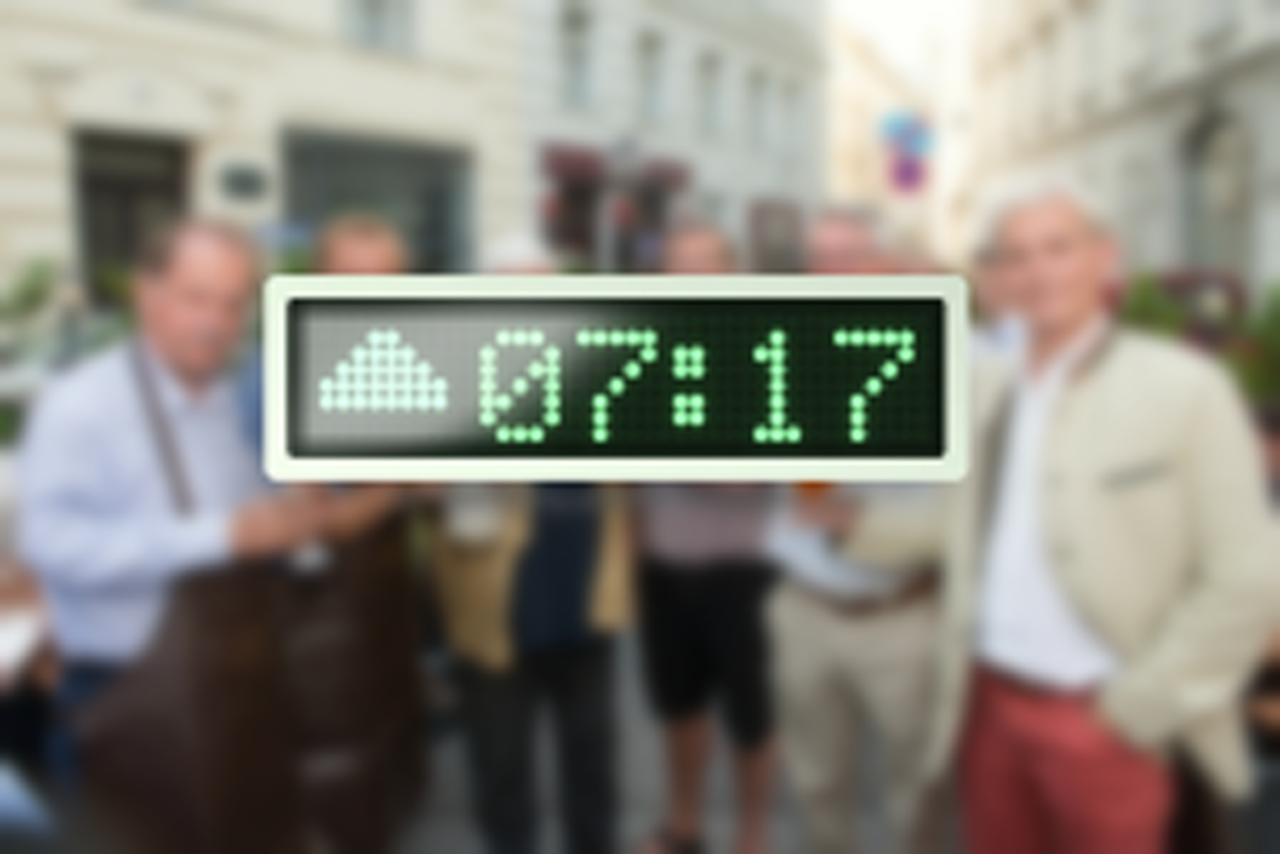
7:17
